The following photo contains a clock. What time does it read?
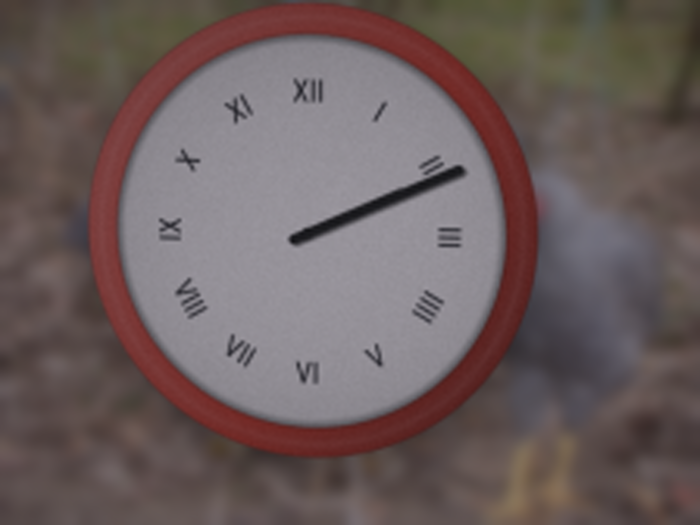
2:11
